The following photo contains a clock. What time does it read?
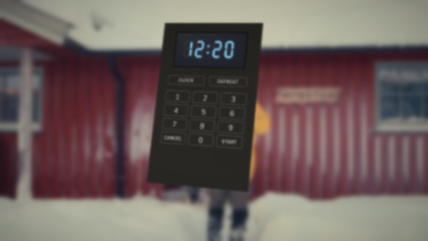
12:20
